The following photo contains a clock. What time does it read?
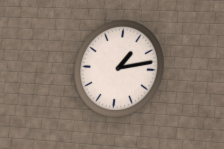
1:13
